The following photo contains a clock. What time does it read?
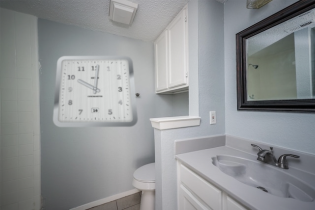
10:01
